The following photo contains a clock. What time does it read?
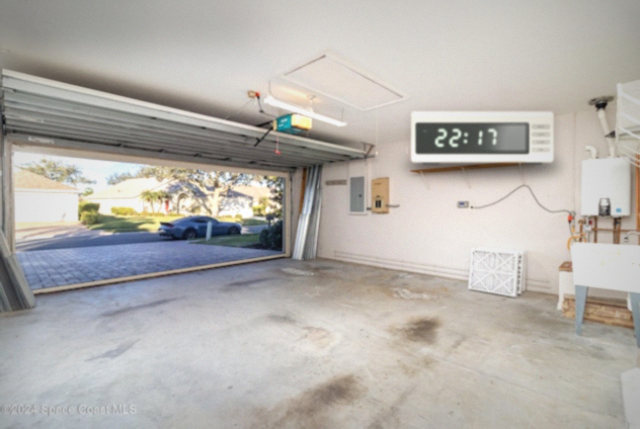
22:17
